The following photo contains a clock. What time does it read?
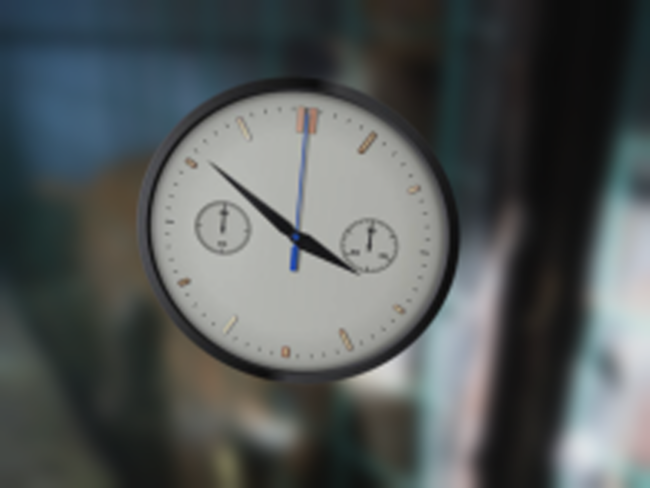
3:51
